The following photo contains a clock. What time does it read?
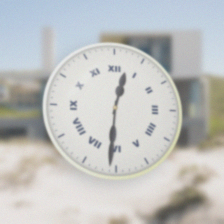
12:31
